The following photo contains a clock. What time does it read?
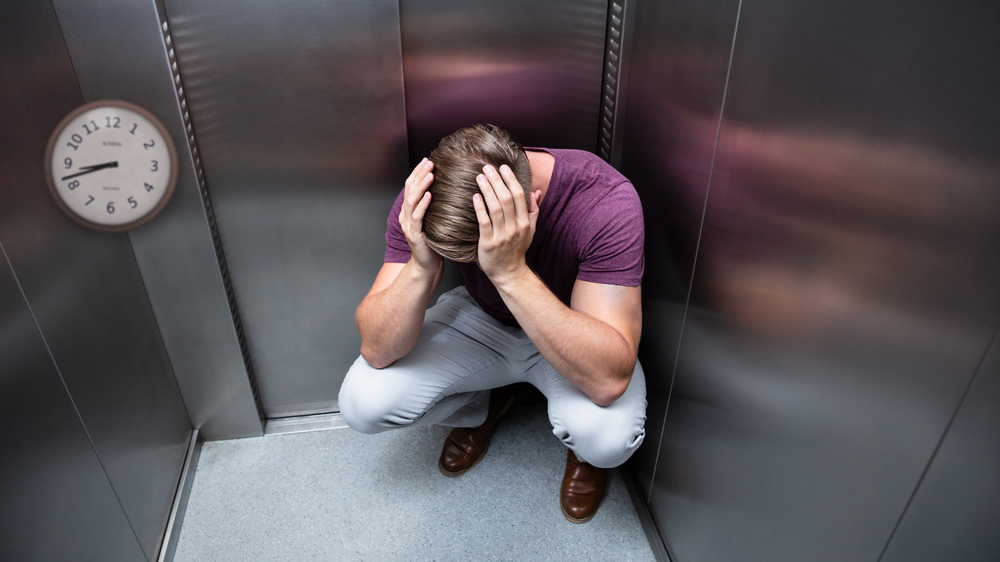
8:42
